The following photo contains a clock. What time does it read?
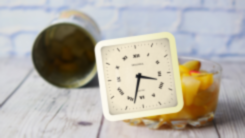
3:33
